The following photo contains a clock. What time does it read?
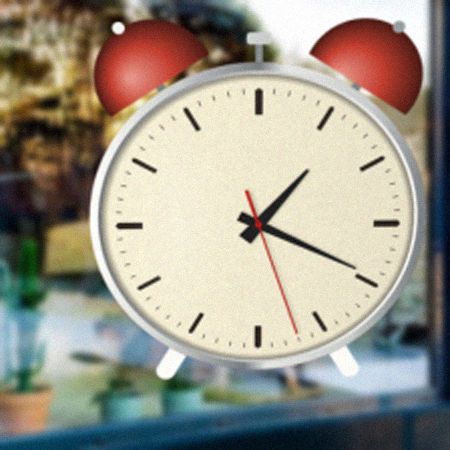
1:19:27
